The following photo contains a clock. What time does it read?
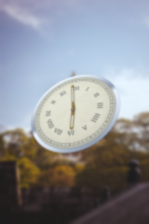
5:59
